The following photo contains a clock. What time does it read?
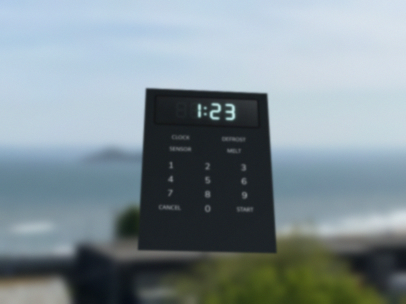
1:23
